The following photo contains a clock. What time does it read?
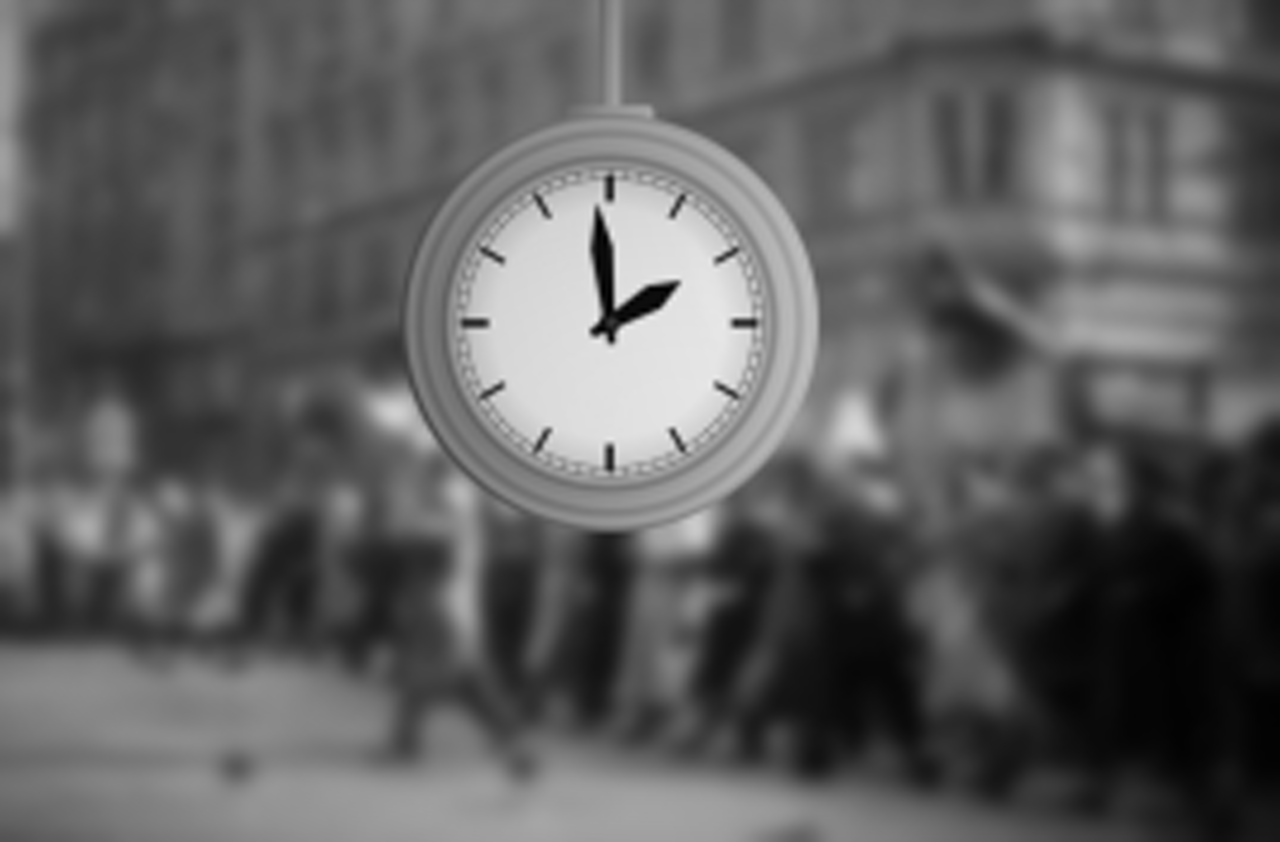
1:59
